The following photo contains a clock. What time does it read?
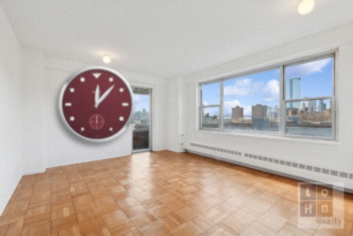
12:07
